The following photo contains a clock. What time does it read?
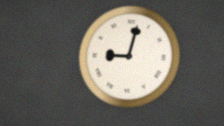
9:02
